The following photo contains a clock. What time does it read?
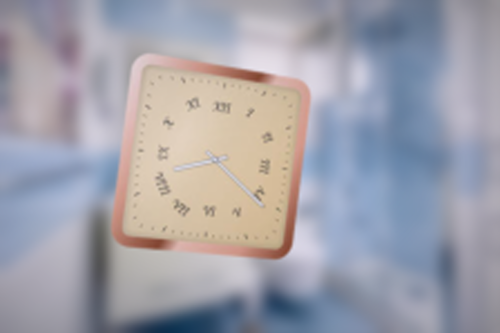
8:21
